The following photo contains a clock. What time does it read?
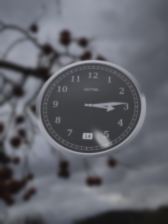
3:14
